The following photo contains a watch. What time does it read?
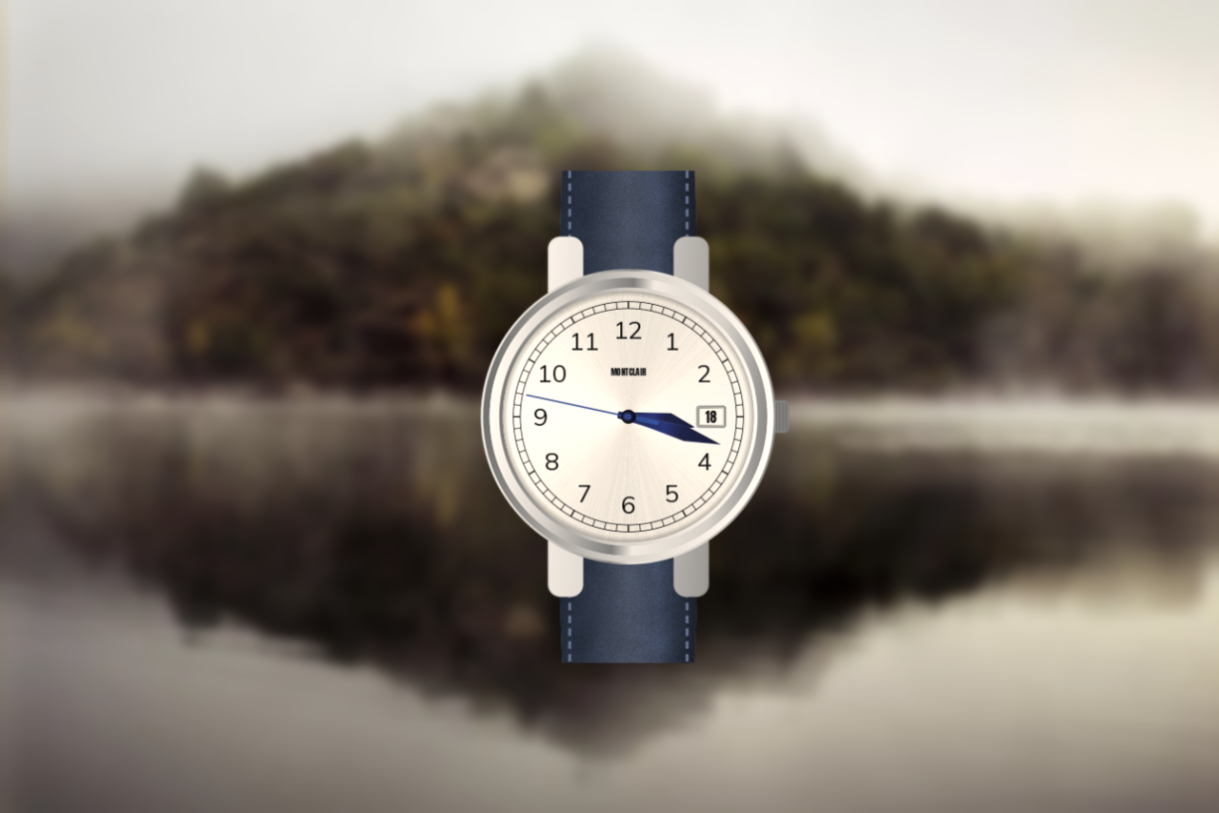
3:17:47
